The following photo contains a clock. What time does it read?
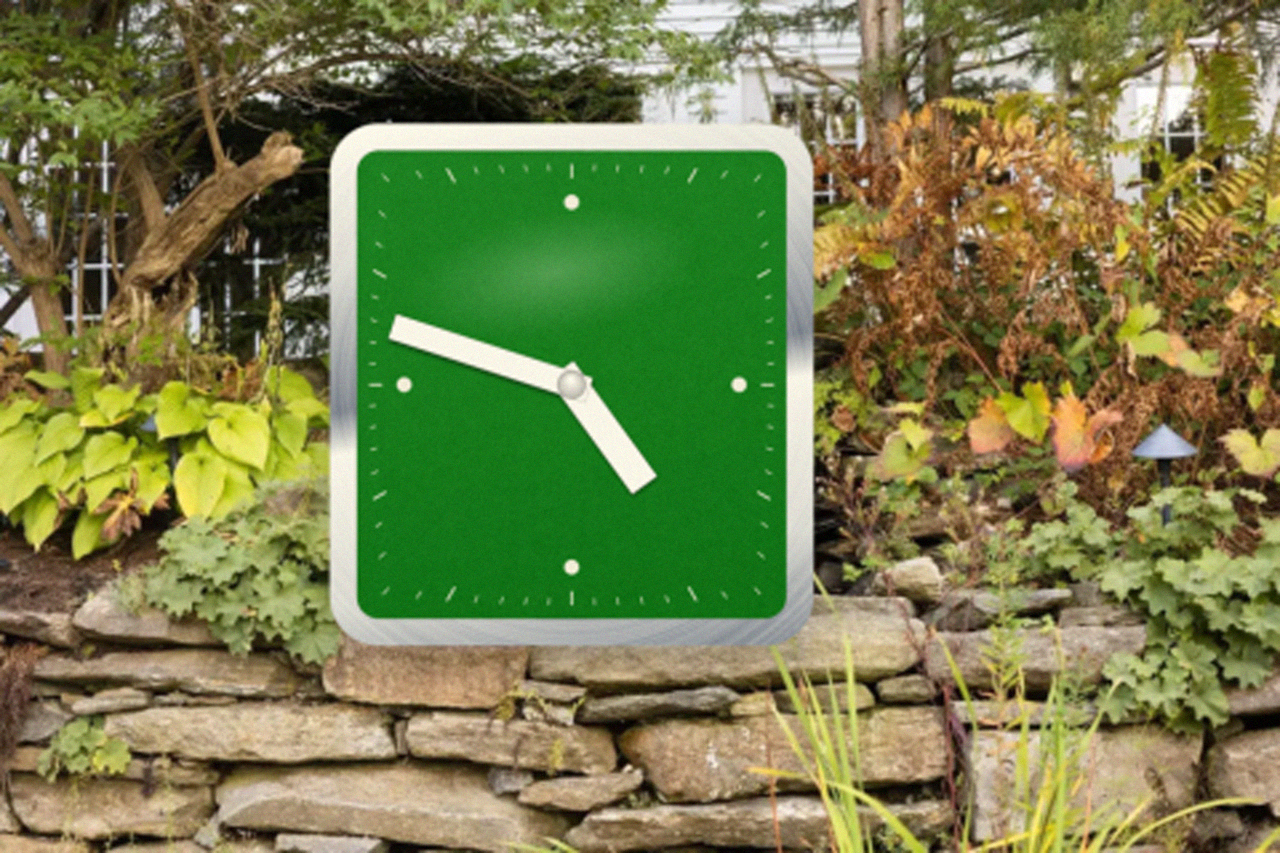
4:48
